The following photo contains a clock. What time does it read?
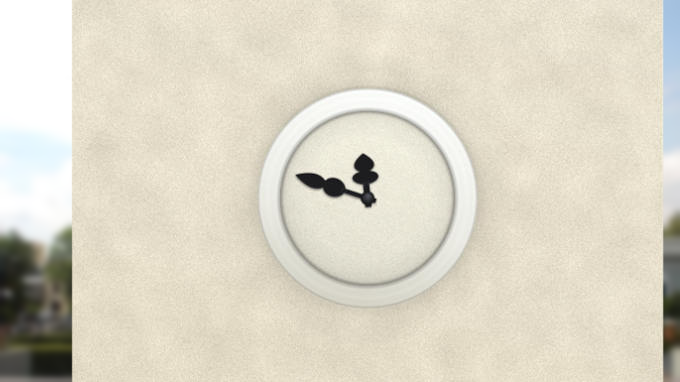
11:48
